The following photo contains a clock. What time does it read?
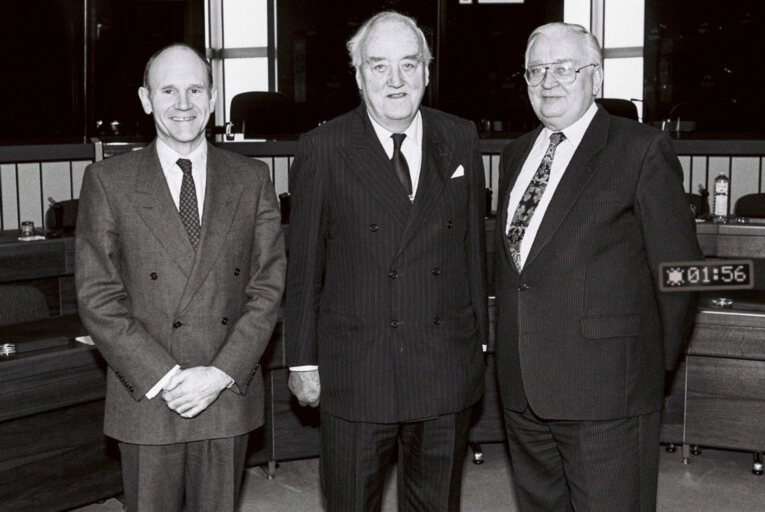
1:56
